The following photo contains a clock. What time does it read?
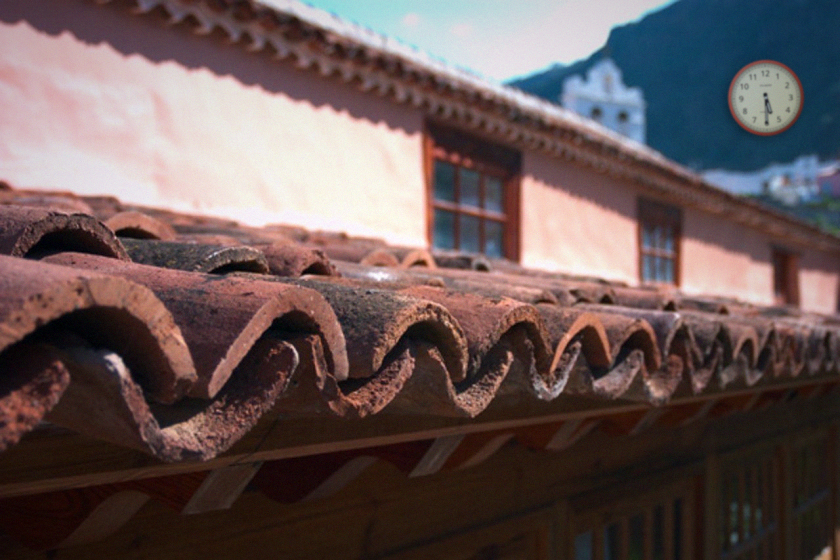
5:30
